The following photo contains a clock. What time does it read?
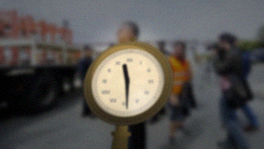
11:29
